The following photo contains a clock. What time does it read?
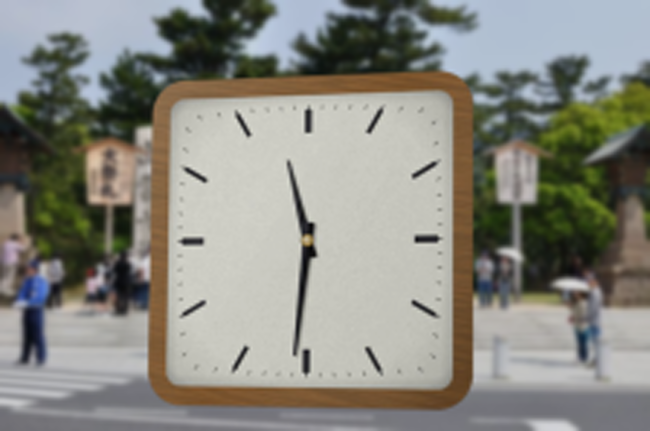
11:31
